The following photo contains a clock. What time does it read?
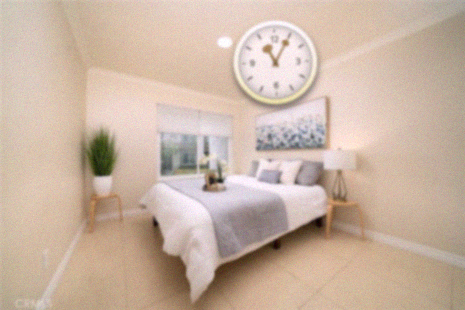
11:05
